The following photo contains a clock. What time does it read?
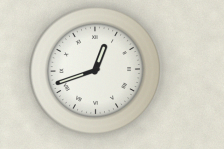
12:42
